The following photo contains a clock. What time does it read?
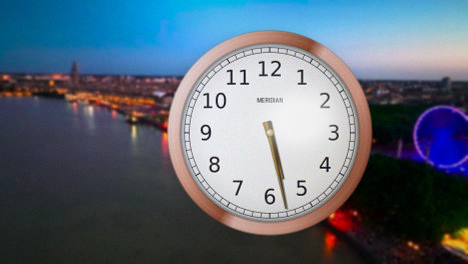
5:28
